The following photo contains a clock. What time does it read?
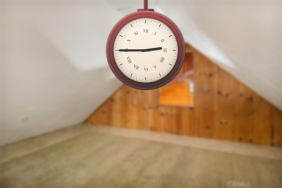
2:45
